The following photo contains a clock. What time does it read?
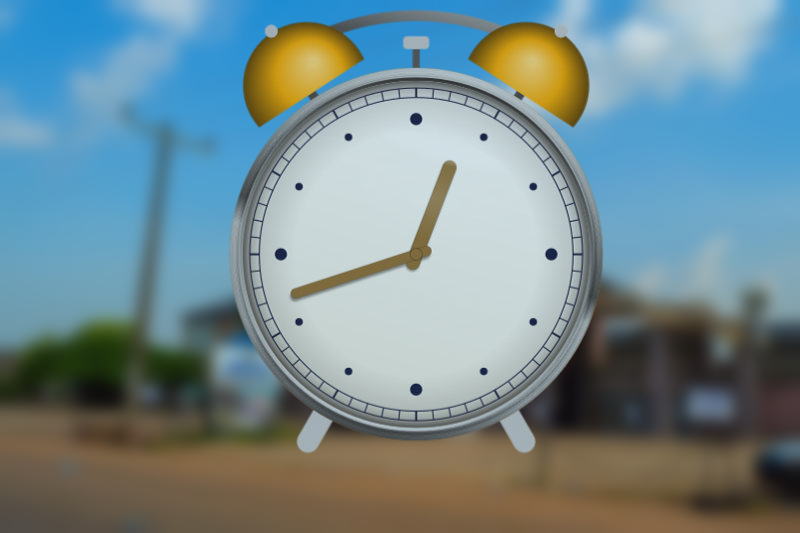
12:42
